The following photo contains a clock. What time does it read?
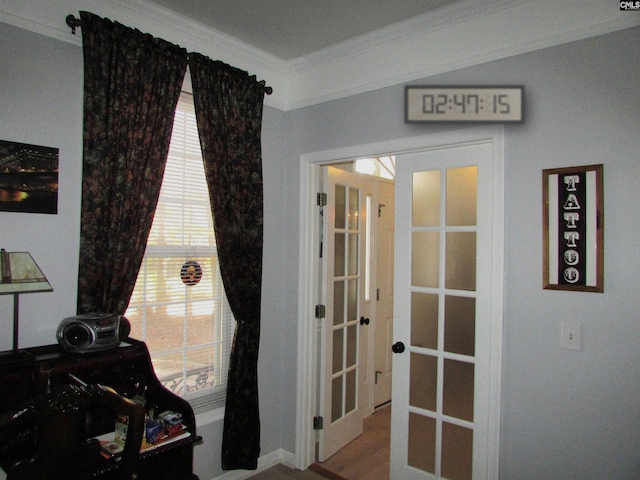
2:47:15
